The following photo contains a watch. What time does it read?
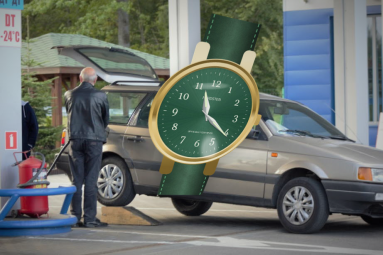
11:21
